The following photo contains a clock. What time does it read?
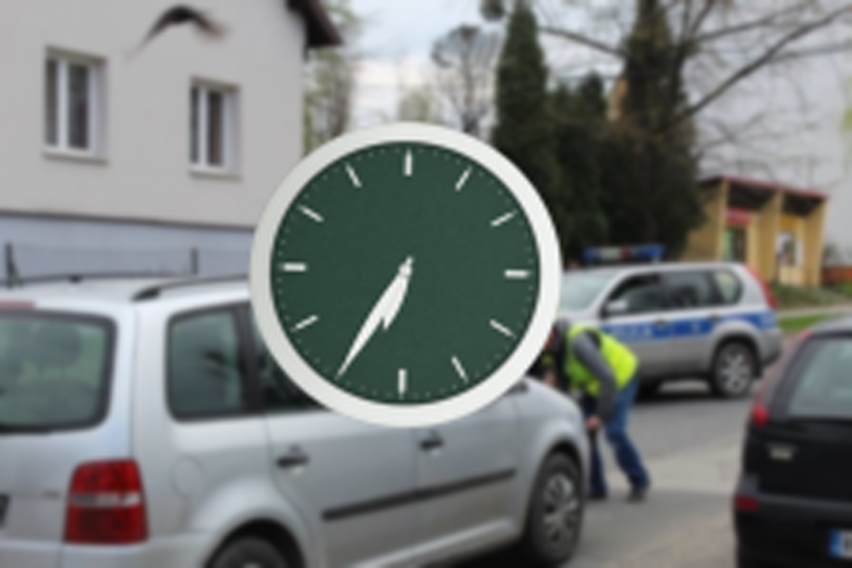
6:35
